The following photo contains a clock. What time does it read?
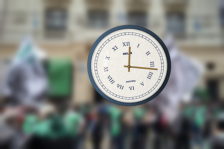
12:17
